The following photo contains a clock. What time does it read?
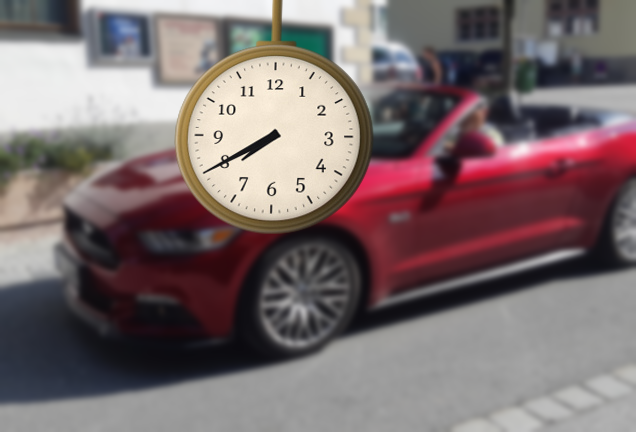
7:40
